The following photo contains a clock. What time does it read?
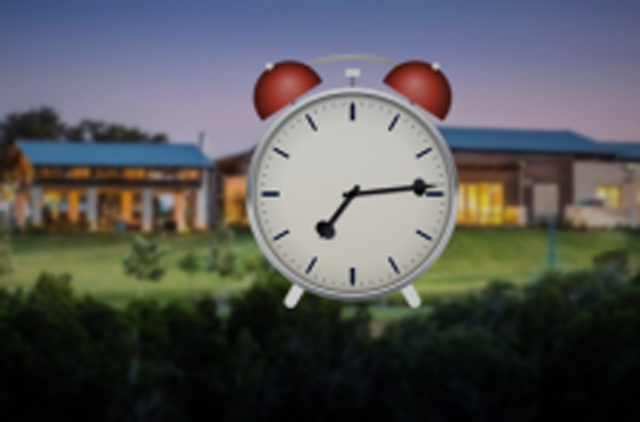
7:14
